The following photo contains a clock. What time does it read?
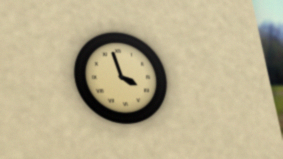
3:58
